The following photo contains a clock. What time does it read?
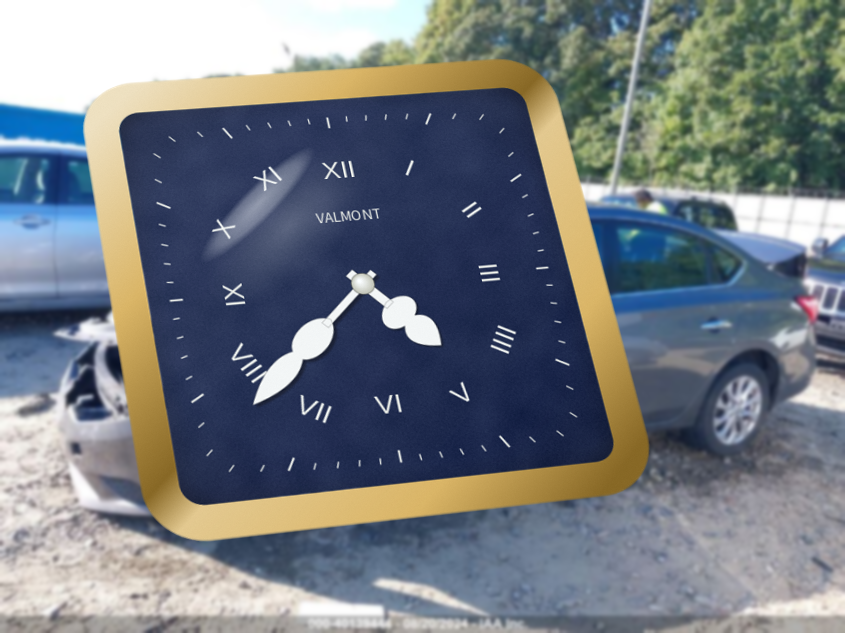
4:38
